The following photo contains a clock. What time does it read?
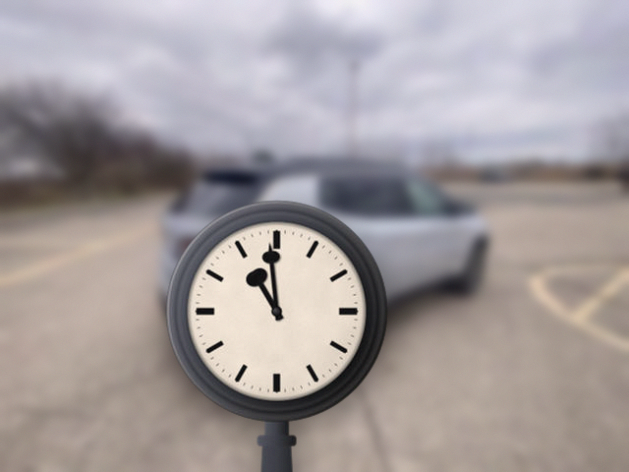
10:59
